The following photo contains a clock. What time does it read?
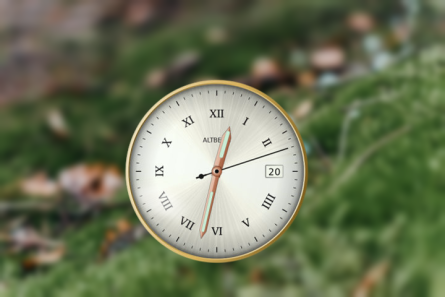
12:32:12
